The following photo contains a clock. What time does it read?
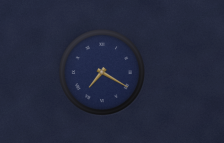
7:20
